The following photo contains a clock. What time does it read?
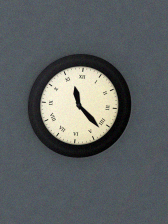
11:22
